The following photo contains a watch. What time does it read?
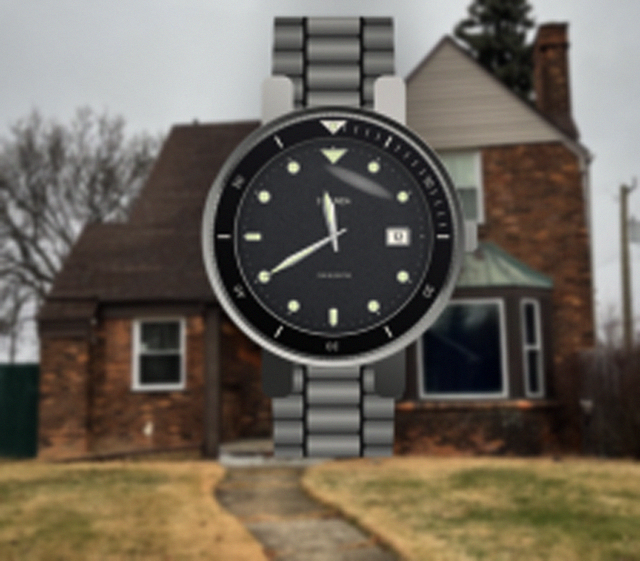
11:40
